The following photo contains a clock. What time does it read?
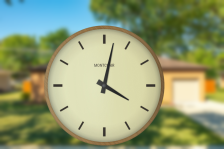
4:02
